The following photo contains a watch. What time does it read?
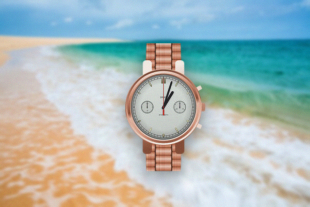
1:03
